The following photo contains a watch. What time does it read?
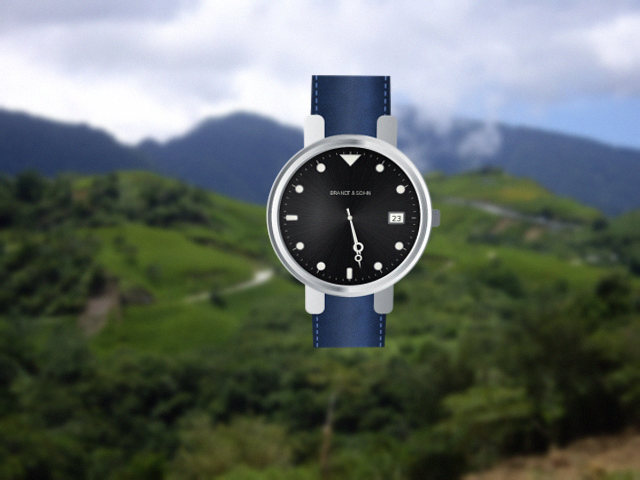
5:28
